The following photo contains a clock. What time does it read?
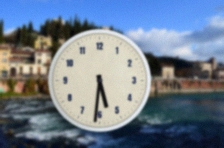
5:31
